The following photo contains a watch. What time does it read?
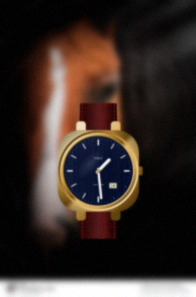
1:29
